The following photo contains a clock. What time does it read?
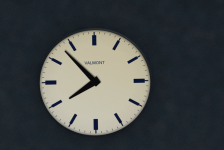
7:53
